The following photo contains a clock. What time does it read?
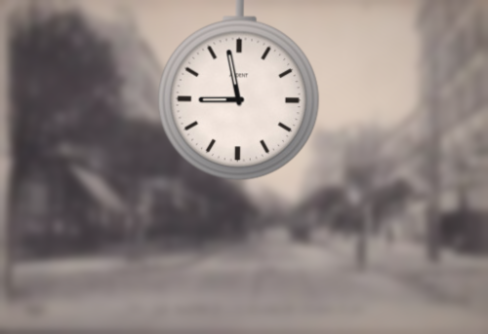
8:58
